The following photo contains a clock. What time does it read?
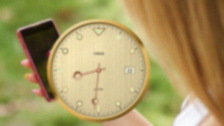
8:31
